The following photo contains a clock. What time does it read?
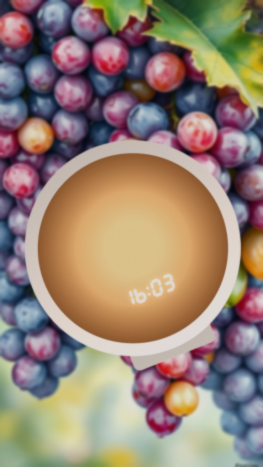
16:03
